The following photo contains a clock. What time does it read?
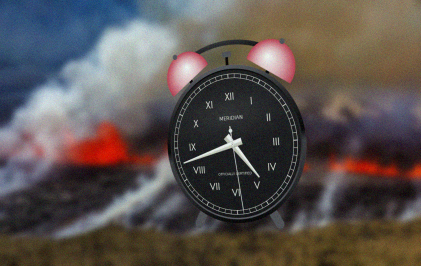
4:42:29
